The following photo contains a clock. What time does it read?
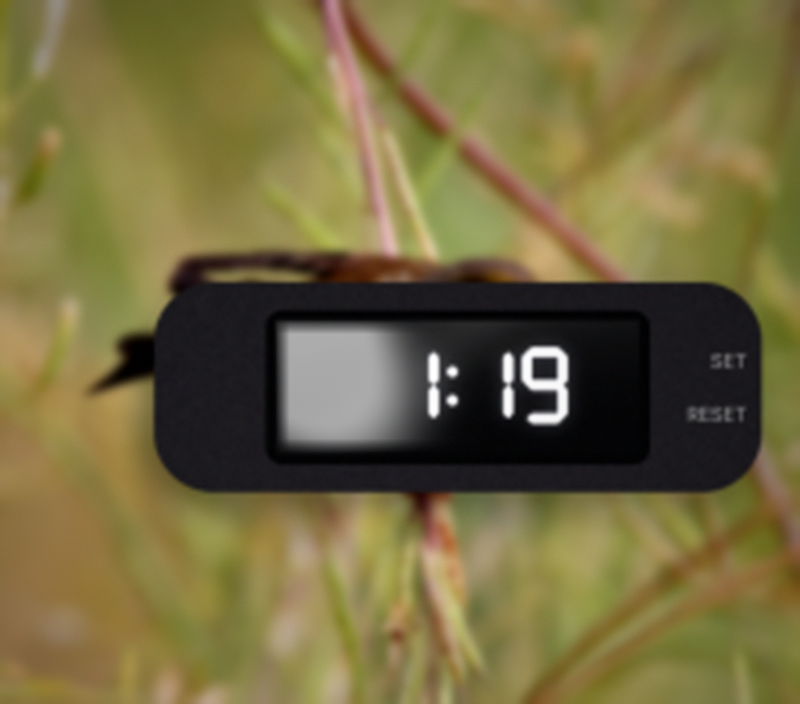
1:19
